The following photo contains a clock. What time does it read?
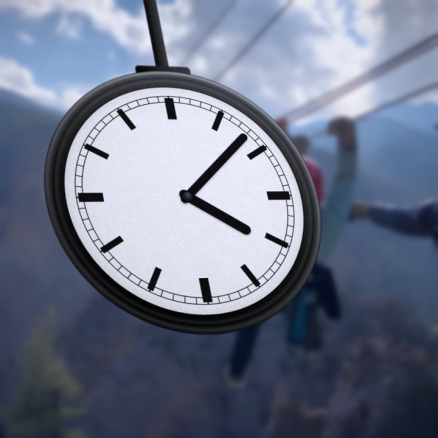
4:08
